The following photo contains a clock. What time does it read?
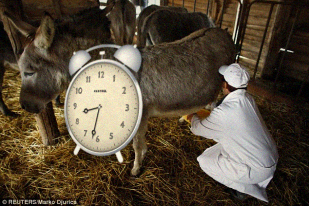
8:32
